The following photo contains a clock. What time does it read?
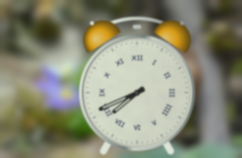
7:41
